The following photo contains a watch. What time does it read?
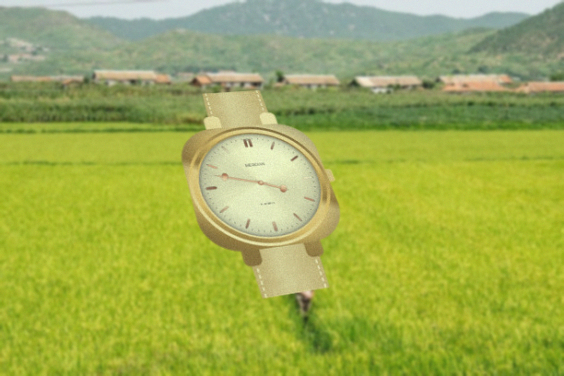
3:48
